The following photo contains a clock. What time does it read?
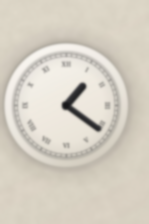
1:21
